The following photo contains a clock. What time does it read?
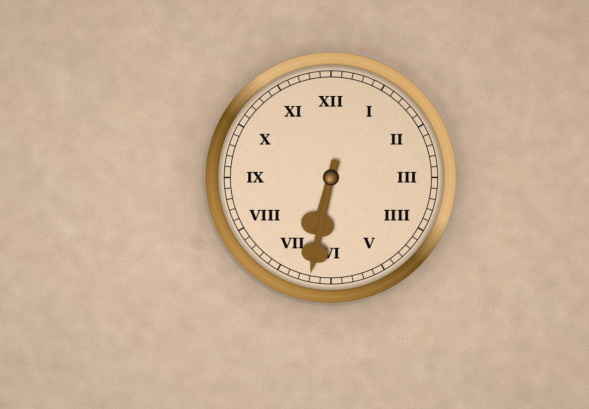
6:32
